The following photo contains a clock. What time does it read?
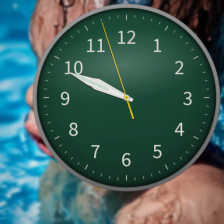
9:48:57
